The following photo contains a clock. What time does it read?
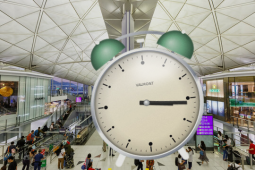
3:16
